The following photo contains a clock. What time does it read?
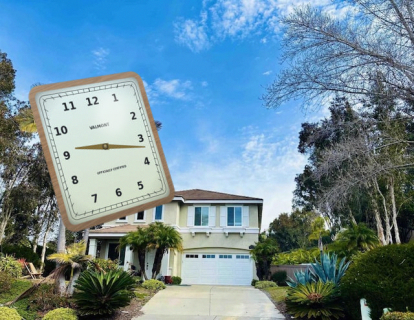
9:17
